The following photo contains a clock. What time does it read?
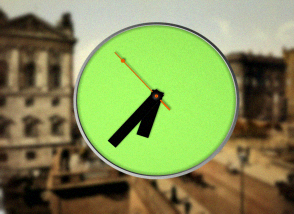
6:36:53
